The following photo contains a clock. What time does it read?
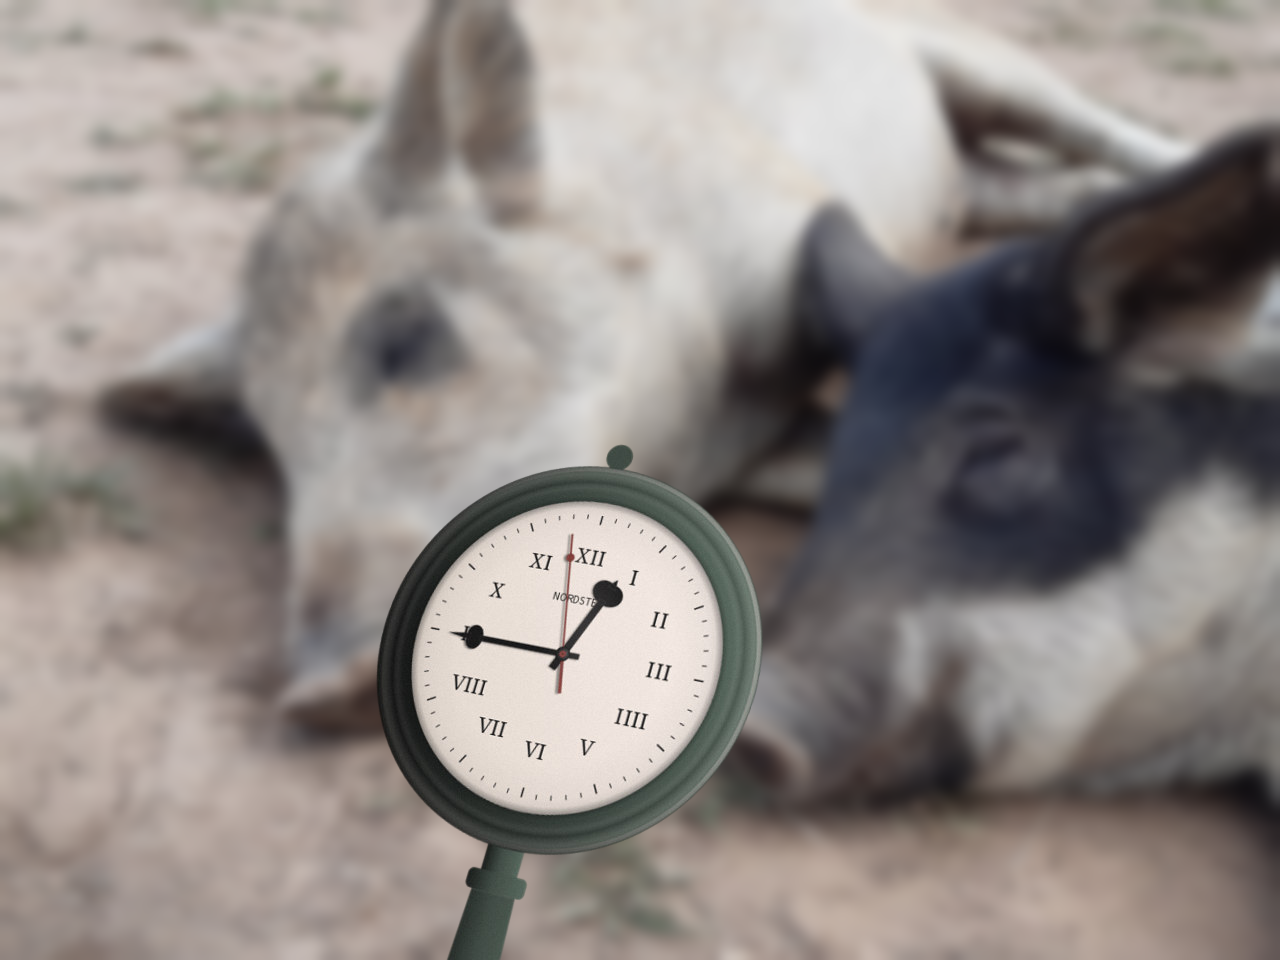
12:44:58
